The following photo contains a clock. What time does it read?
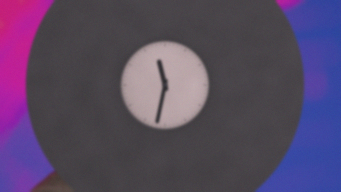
11:32
